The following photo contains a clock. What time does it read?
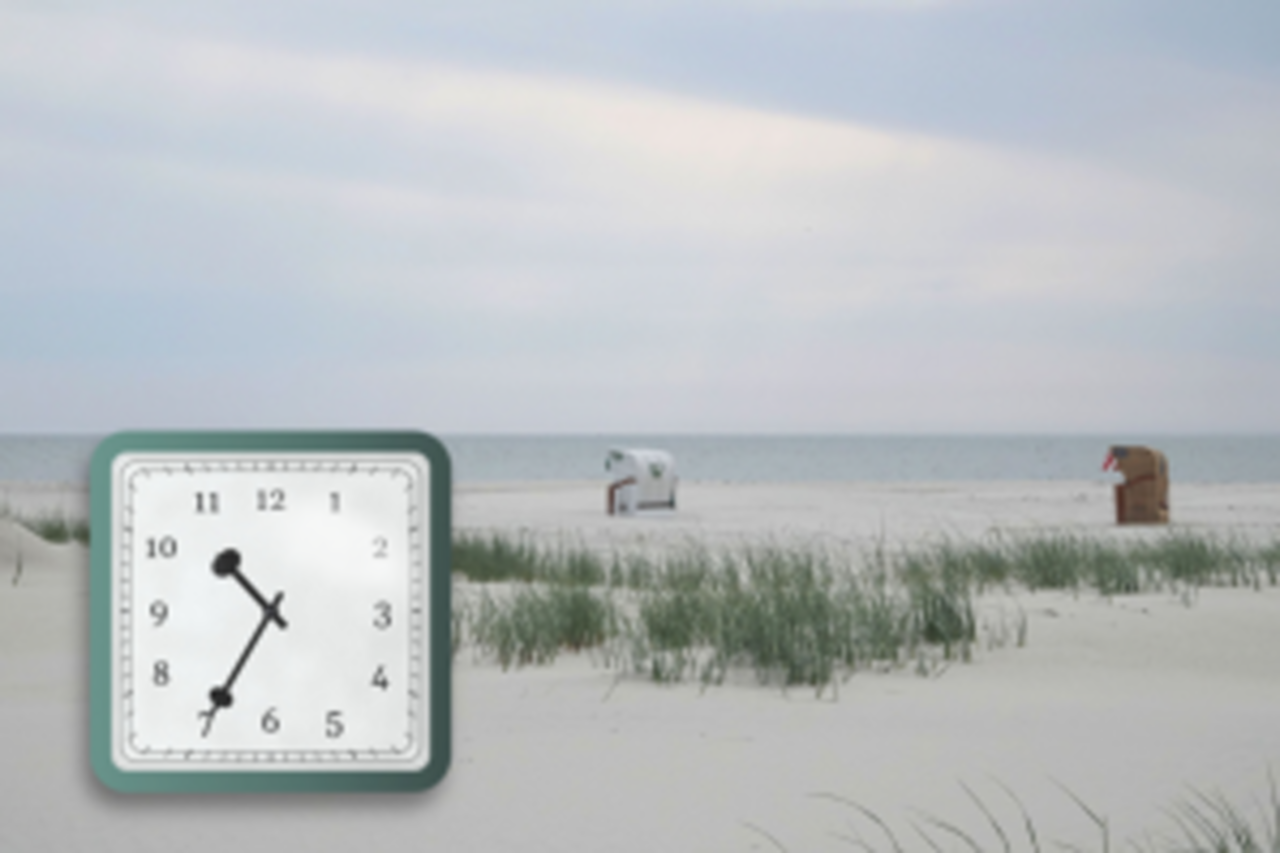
10:35
